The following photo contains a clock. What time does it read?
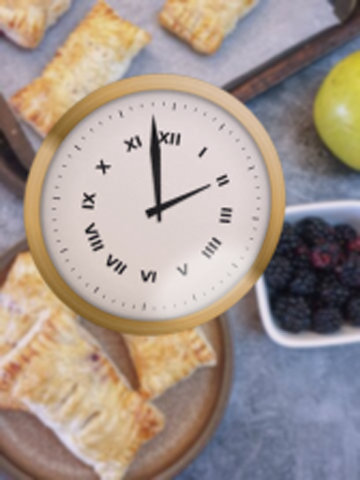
1:58
